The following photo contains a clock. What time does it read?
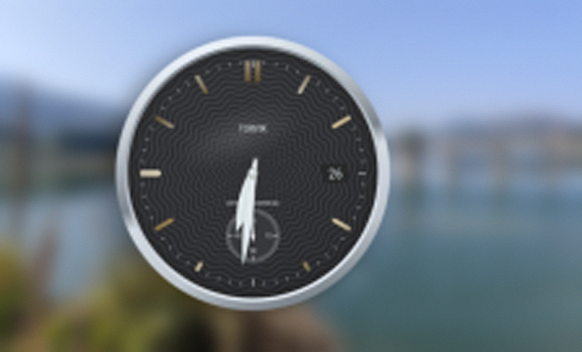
6:31
